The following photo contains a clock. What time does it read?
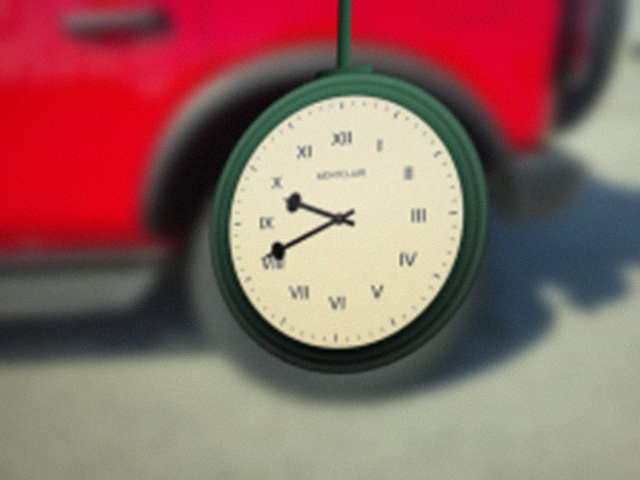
9:41
